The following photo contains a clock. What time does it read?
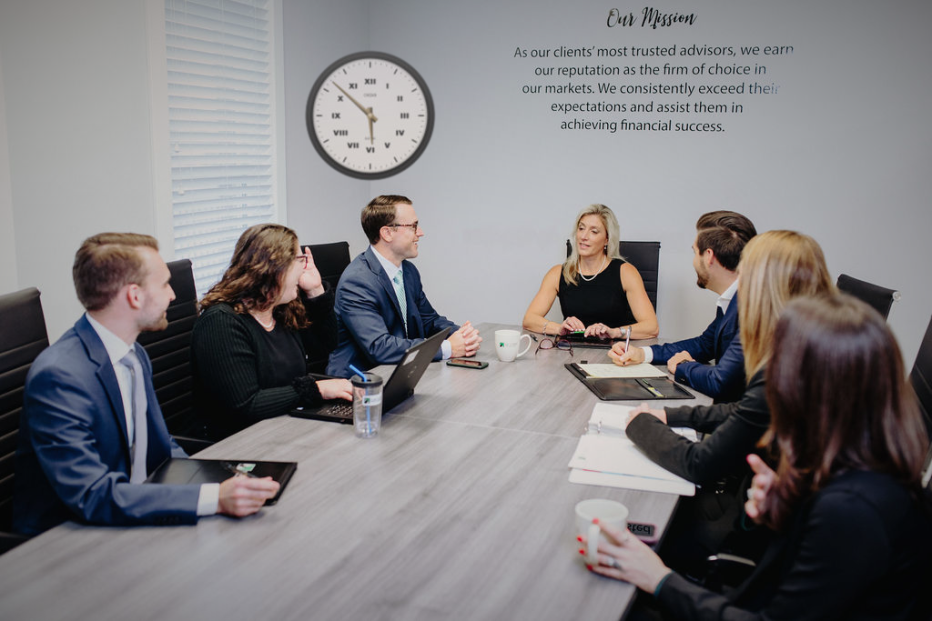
5:52
